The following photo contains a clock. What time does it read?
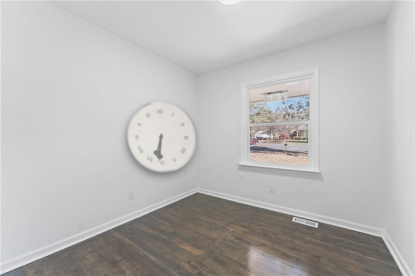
6:31
